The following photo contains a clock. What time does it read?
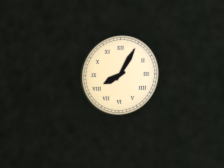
8:05
